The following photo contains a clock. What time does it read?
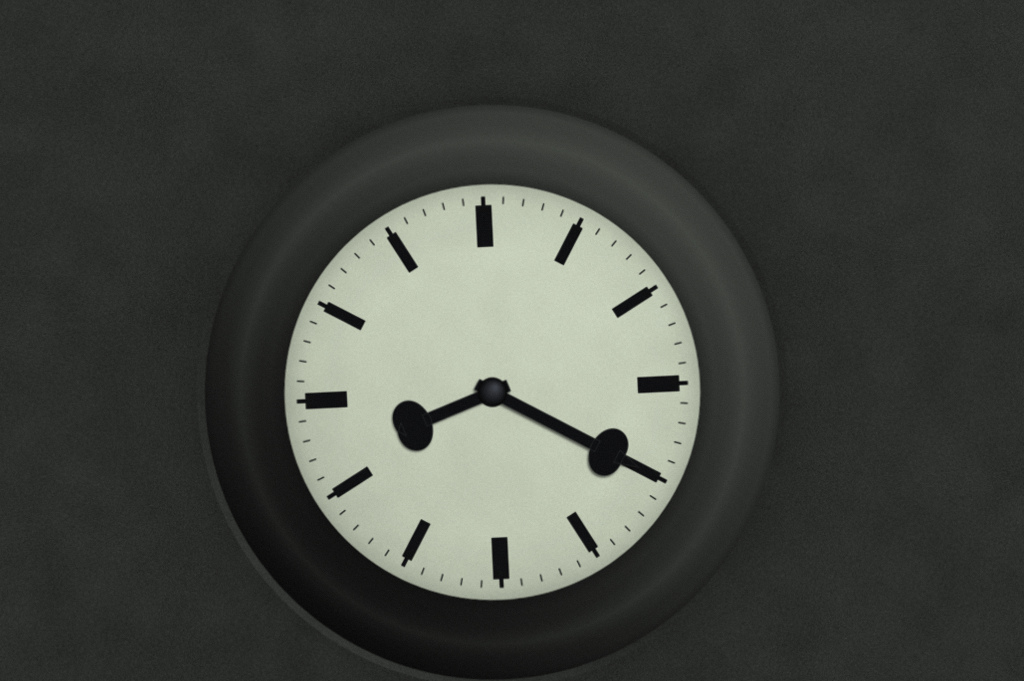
8:20
